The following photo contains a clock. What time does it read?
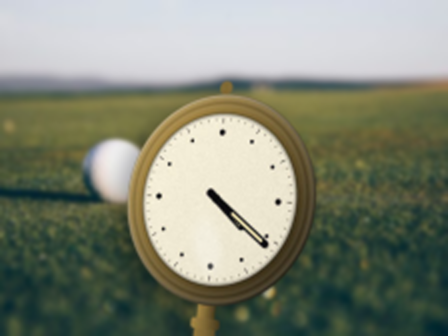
4:21
